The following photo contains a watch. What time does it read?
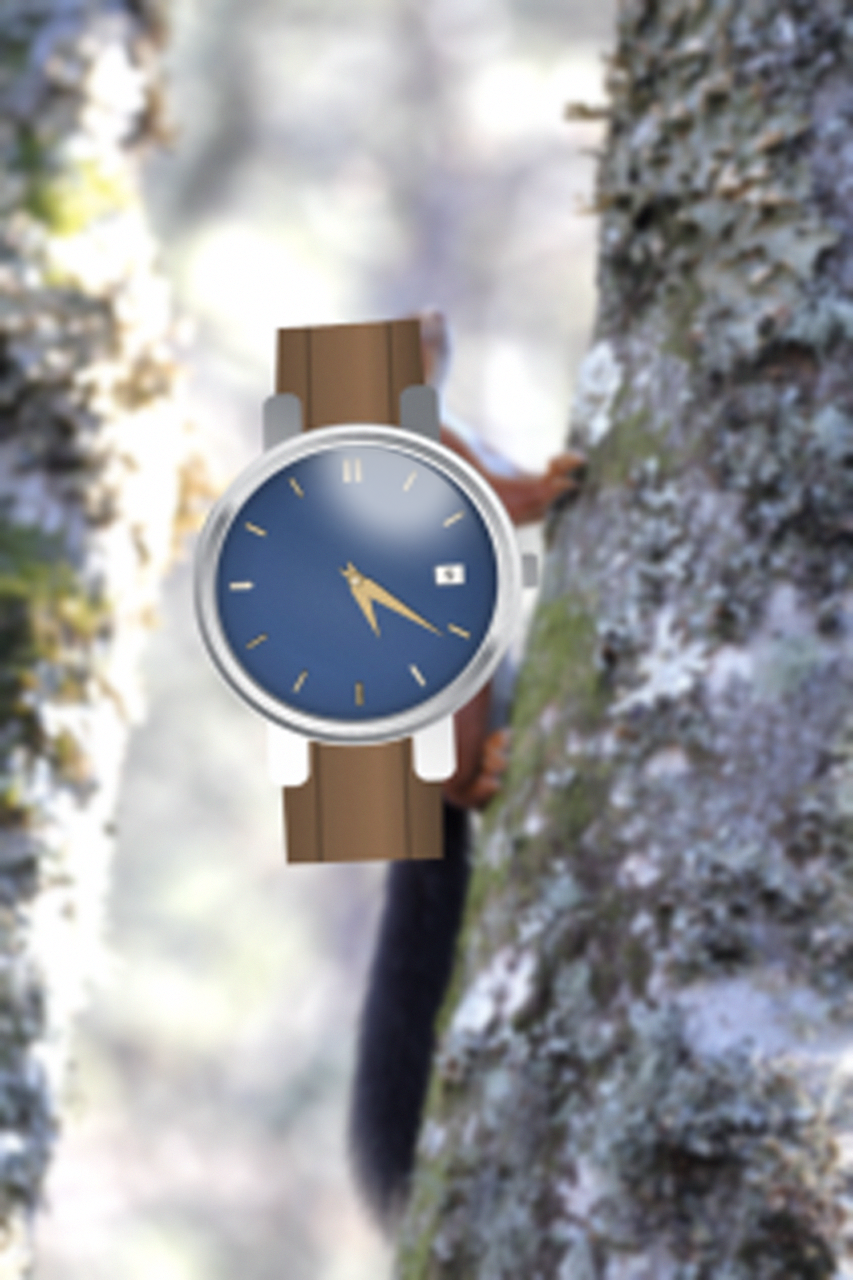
5:21
